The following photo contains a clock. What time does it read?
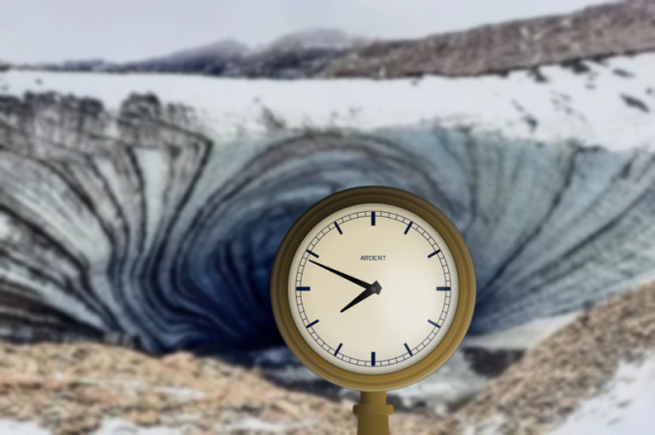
7:49
